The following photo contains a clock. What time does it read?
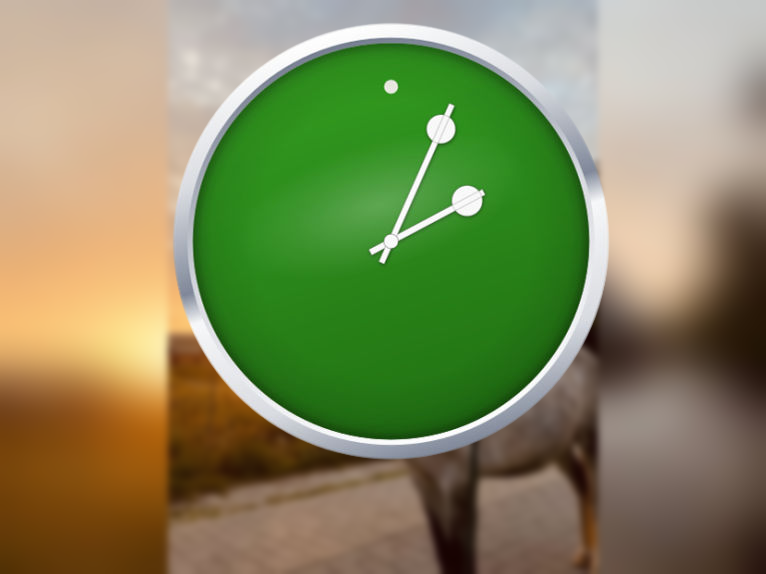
2:04
